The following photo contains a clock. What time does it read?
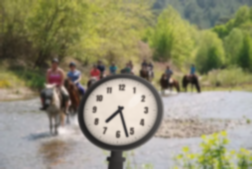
7:27
